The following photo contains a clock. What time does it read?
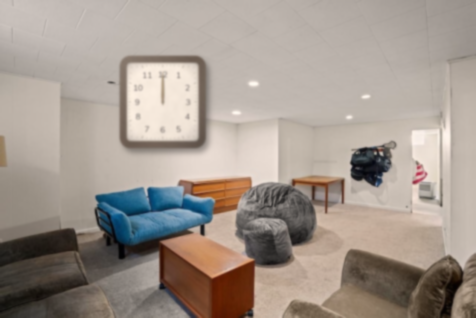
12:00
